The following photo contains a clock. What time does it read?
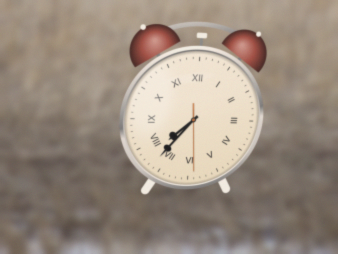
7:36:29
